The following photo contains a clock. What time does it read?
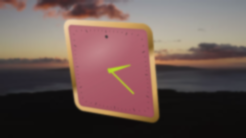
2:22
